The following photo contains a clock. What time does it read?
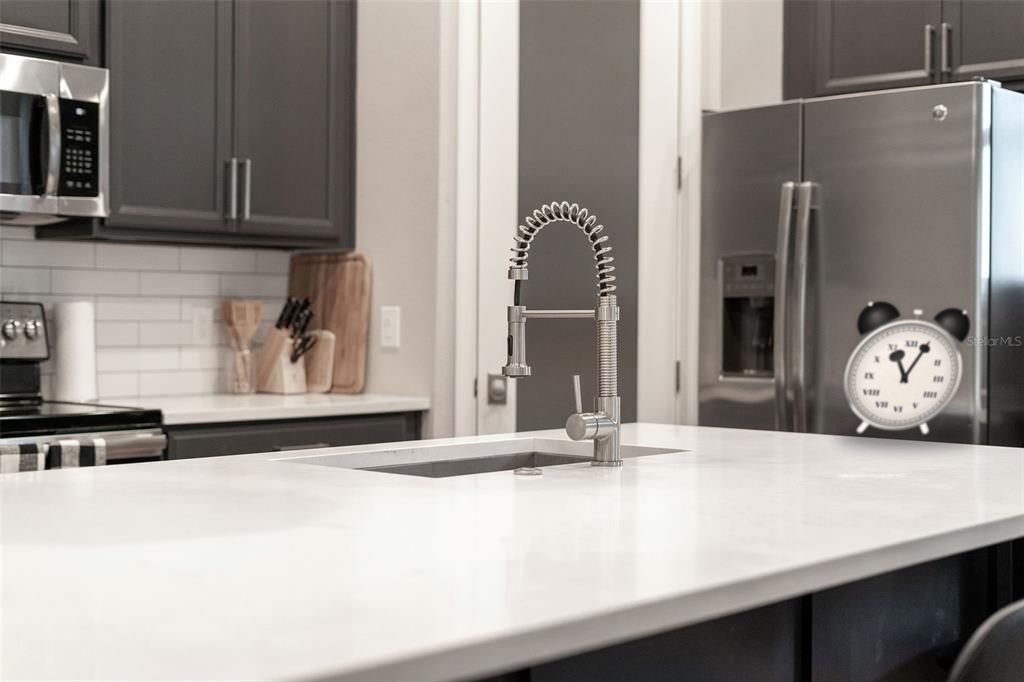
11:04
